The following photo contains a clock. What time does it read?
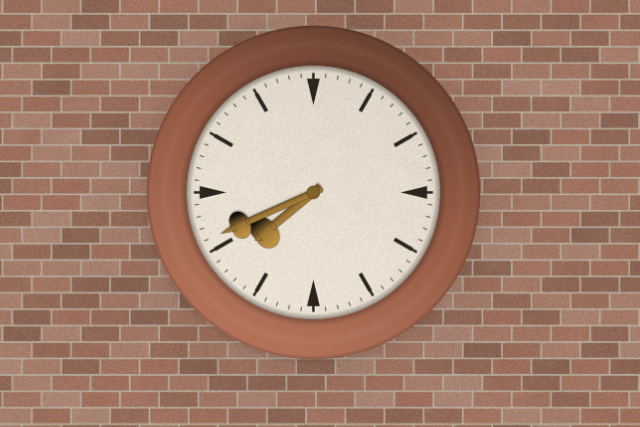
7:41
